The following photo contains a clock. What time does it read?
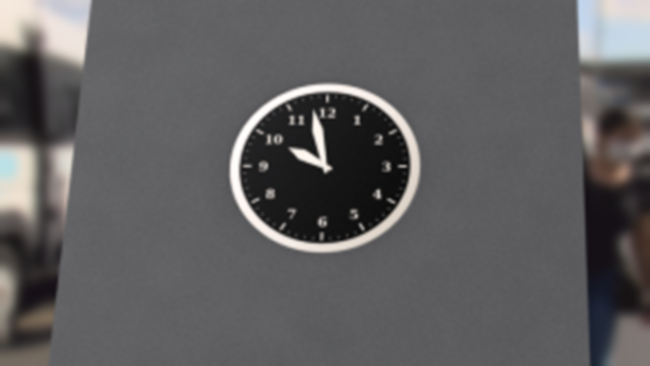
9:58
